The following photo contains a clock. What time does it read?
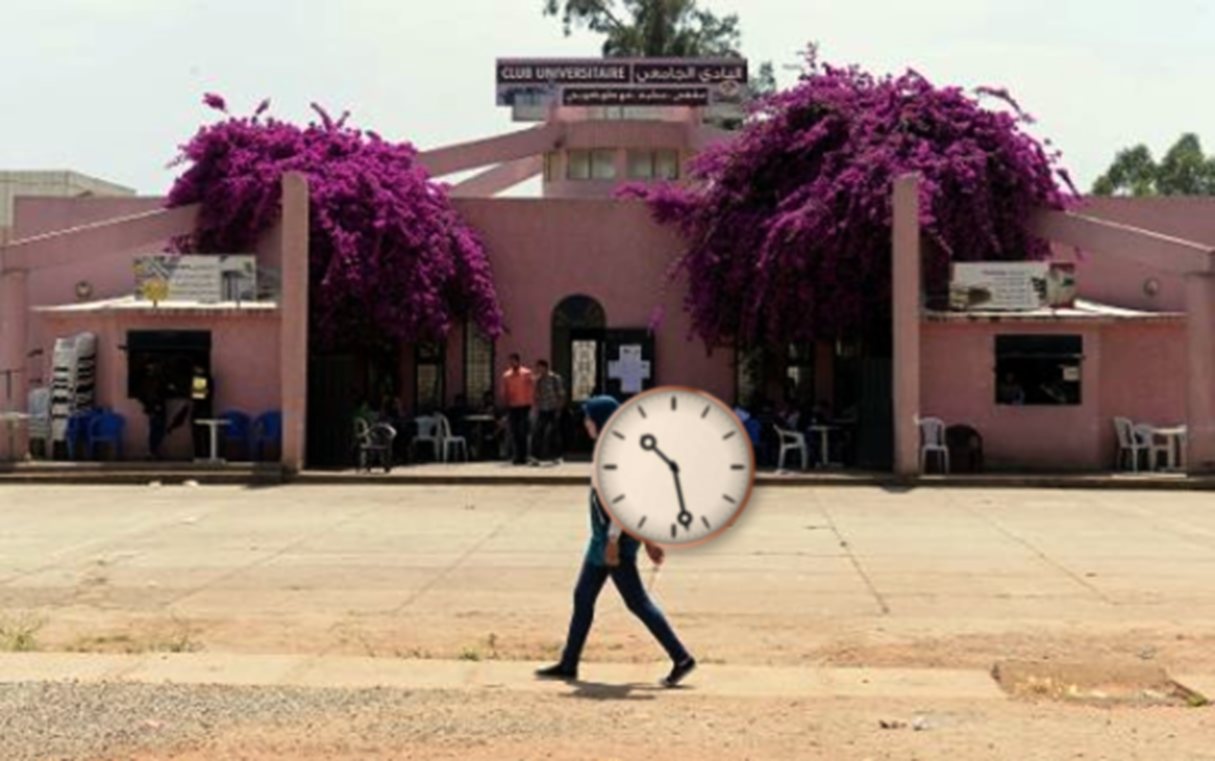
10:28
